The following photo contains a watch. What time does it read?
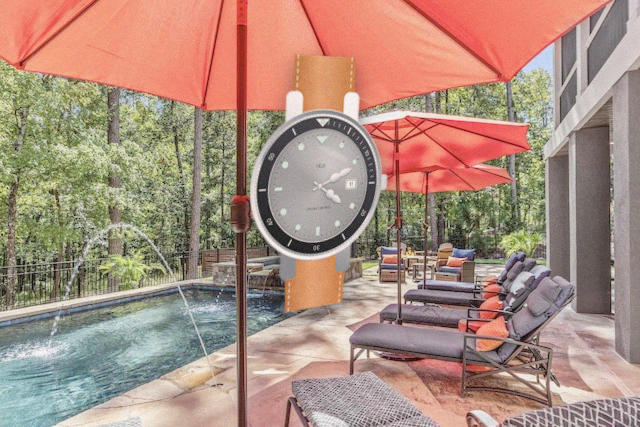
4:11
